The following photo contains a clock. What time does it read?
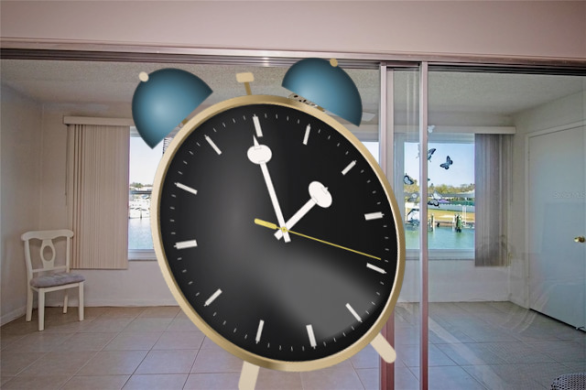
1:59:19
